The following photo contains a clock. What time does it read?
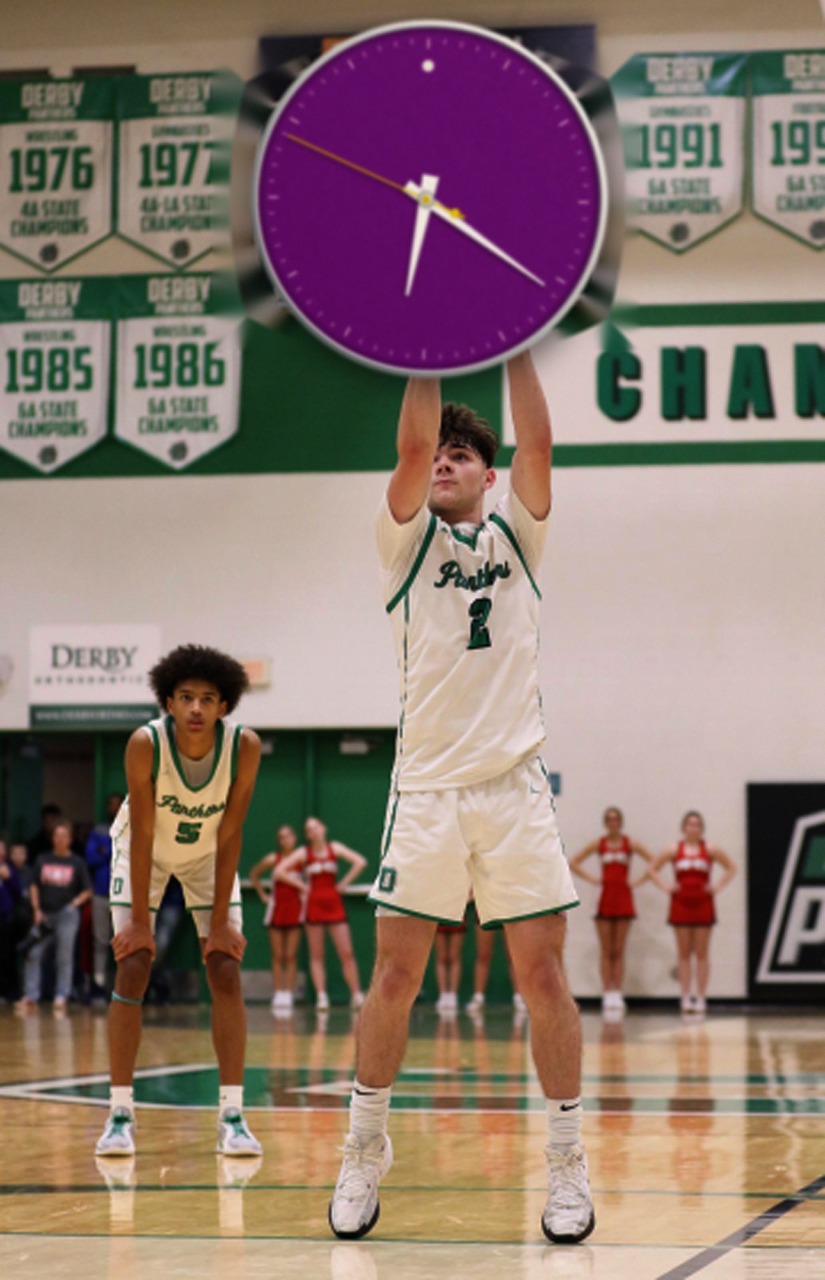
6:20:49
